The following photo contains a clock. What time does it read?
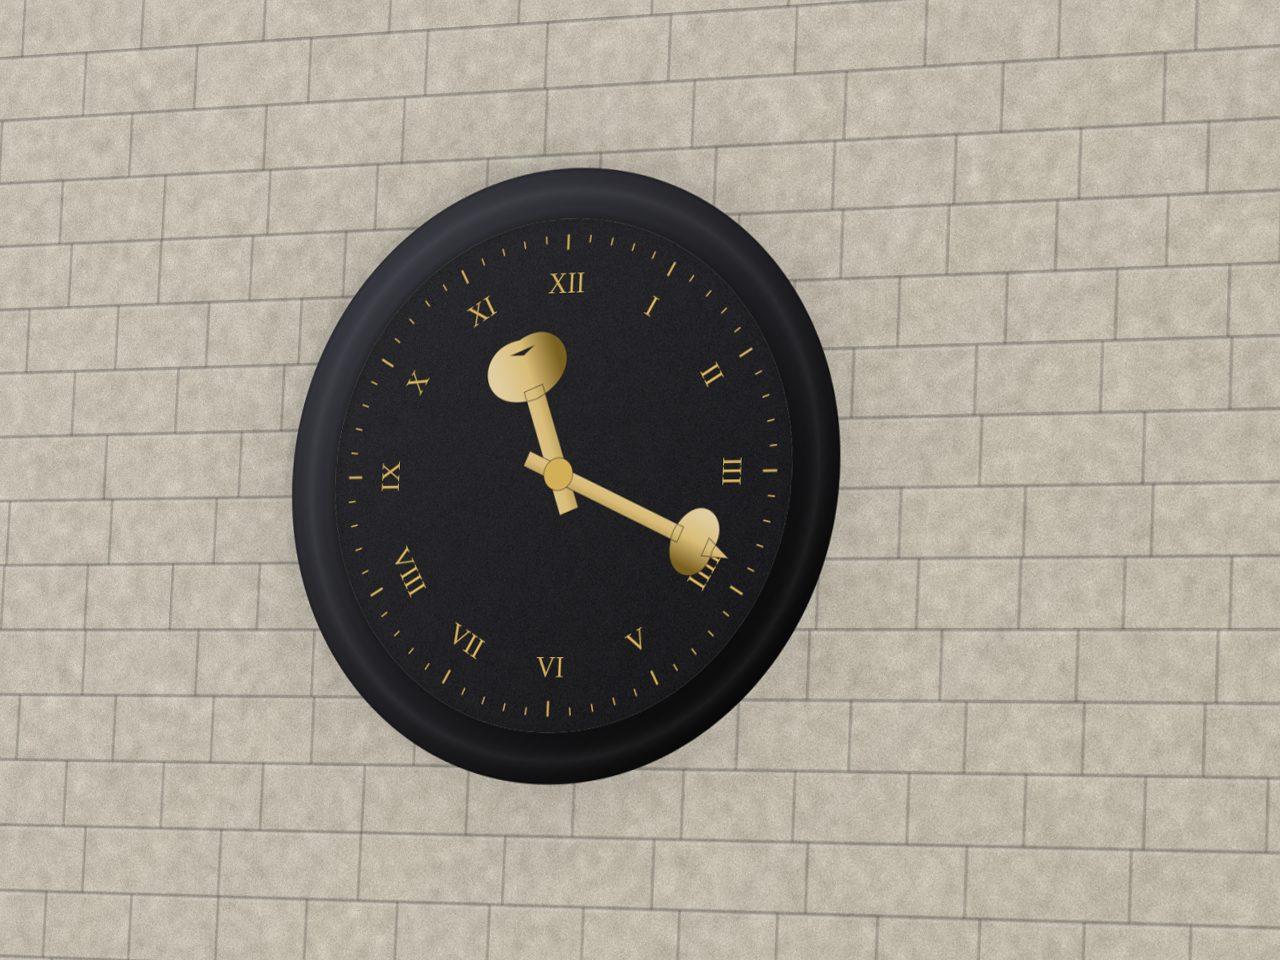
11:19
